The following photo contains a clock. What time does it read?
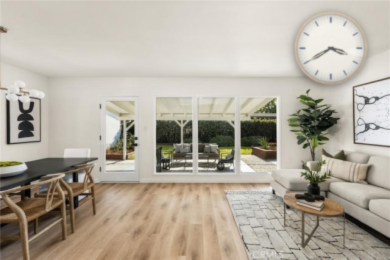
3:40
